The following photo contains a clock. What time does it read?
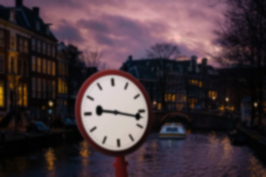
9:17
